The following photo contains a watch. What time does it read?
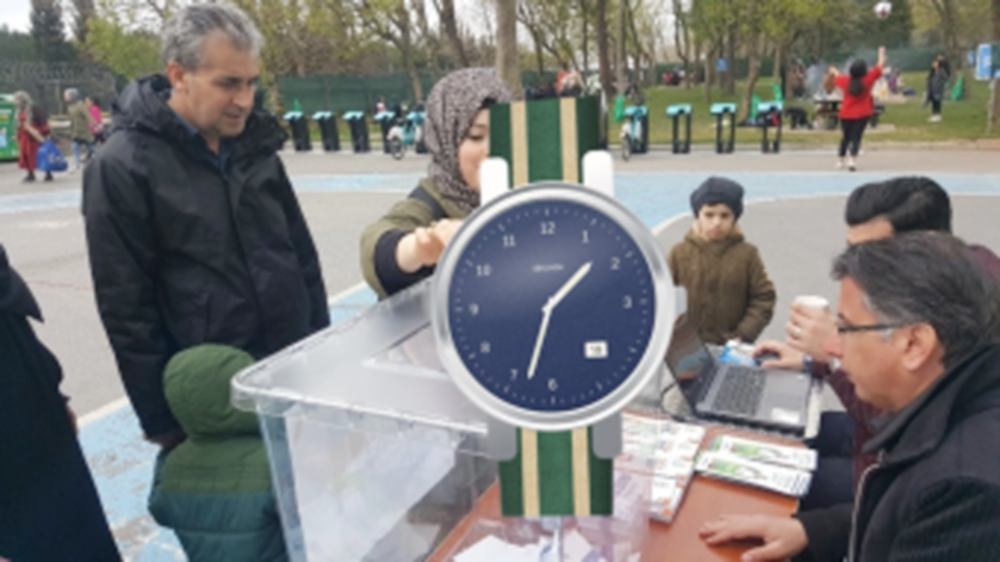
1:33
